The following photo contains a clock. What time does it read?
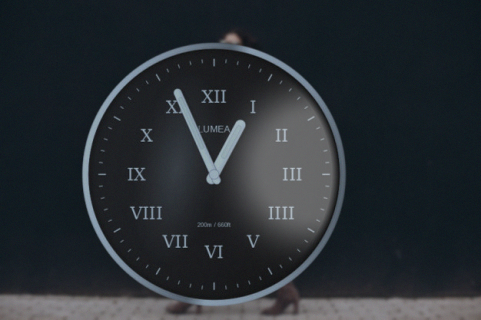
12:56
